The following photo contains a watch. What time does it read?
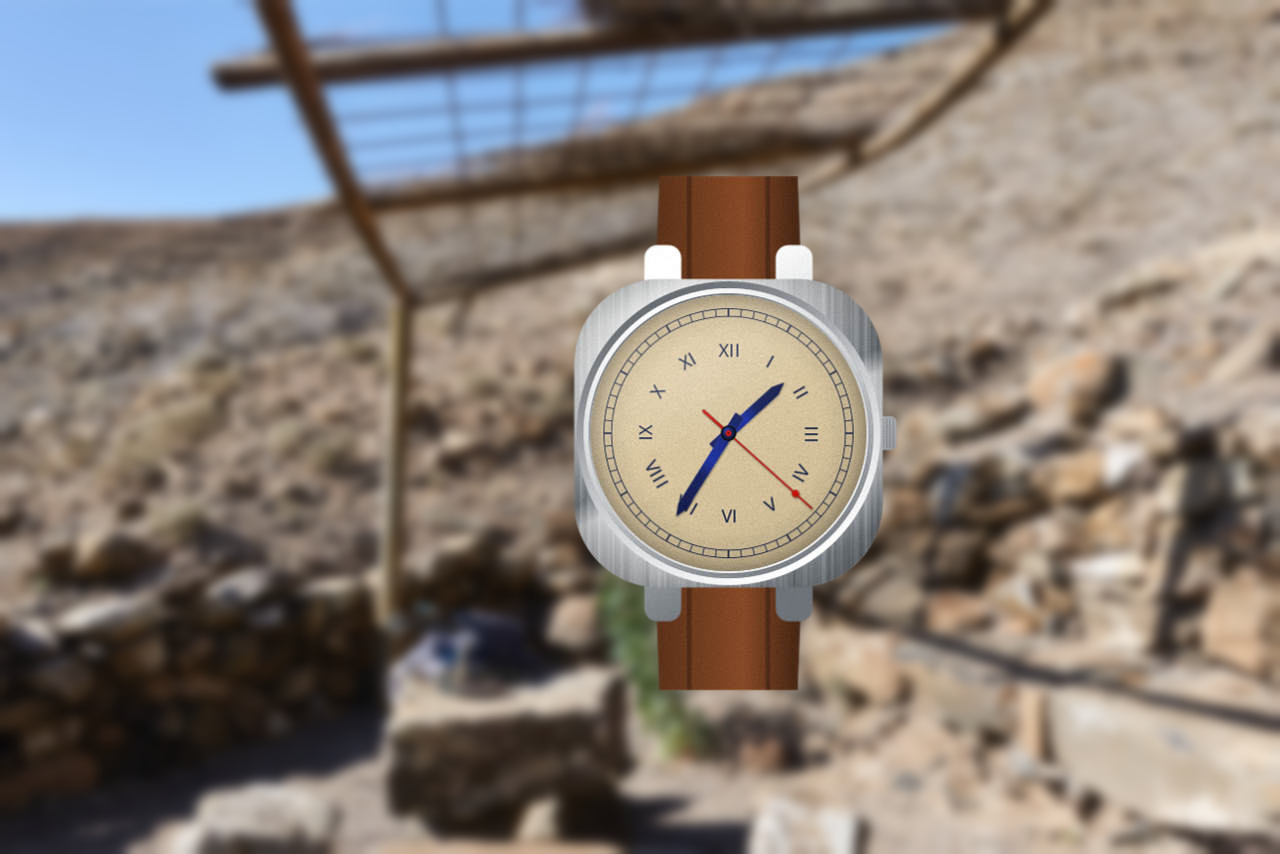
1:35:22
